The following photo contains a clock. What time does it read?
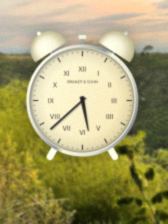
5:38
